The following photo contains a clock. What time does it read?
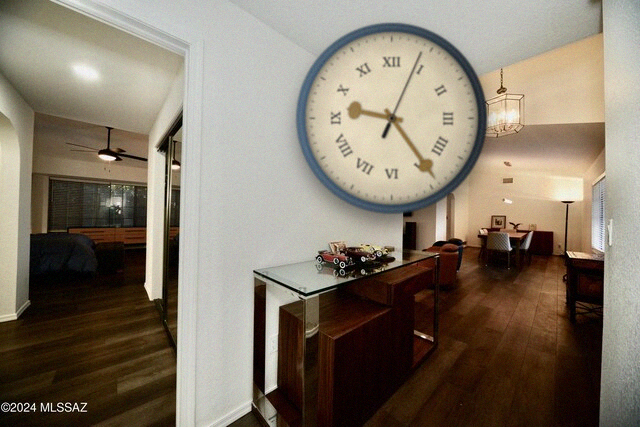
9:24:04
